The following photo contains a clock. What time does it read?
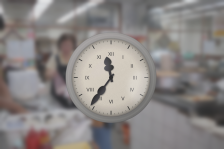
11:36
